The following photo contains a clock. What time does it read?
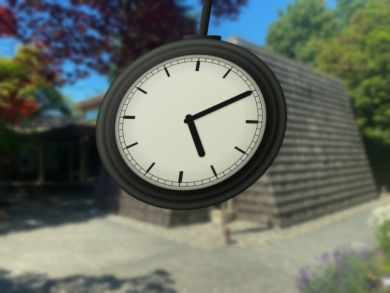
5:10
